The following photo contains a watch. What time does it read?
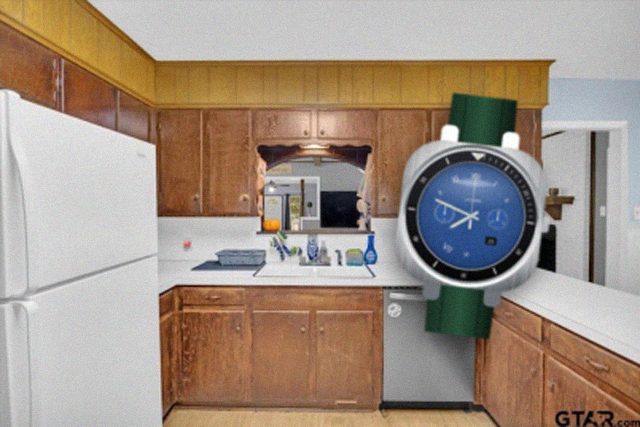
7:48
